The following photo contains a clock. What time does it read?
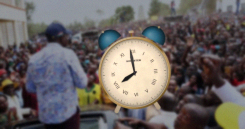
7:59
